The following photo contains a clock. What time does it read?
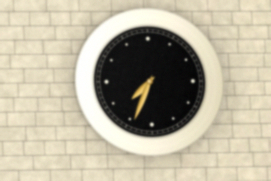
7:34
